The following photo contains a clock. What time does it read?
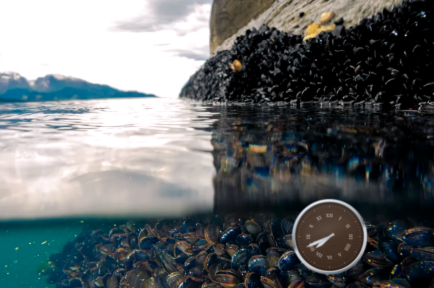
7:41
